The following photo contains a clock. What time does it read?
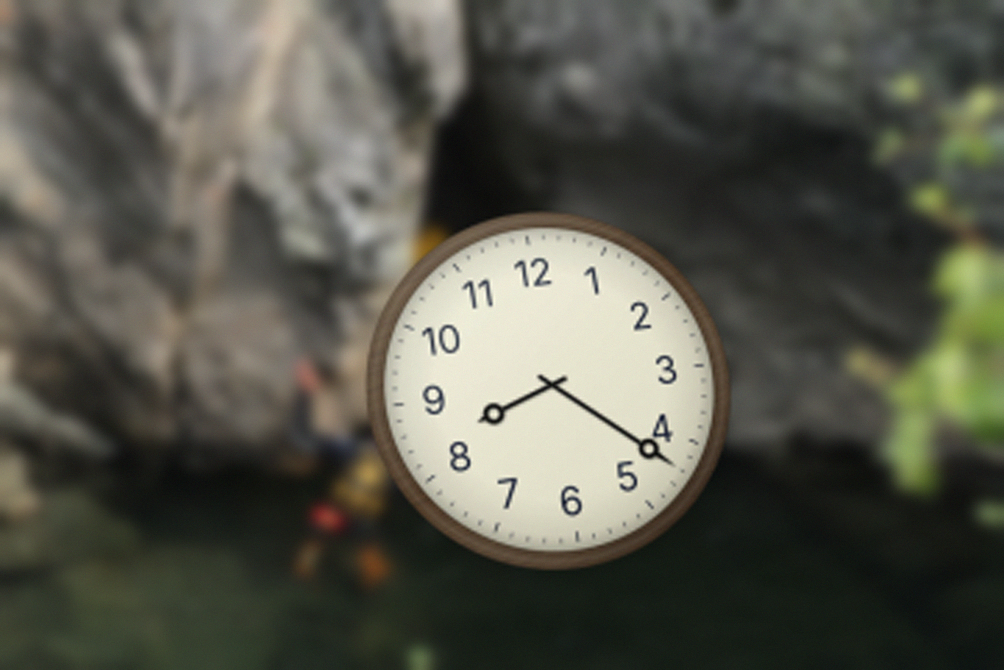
8:22
